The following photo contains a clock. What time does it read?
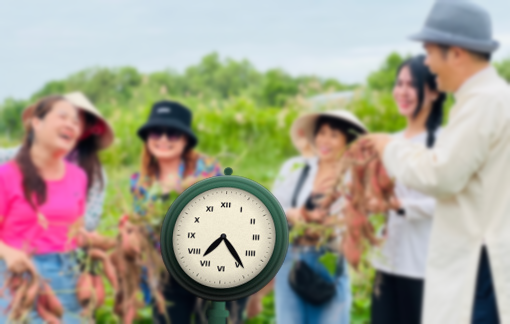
7:24
